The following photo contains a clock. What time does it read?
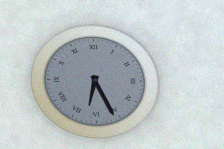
6:26
